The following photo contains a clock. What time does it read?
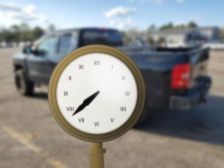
7:38
